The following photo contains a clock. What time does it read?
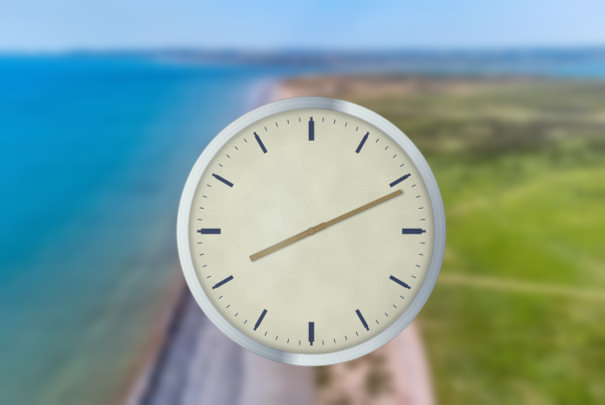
8:11
